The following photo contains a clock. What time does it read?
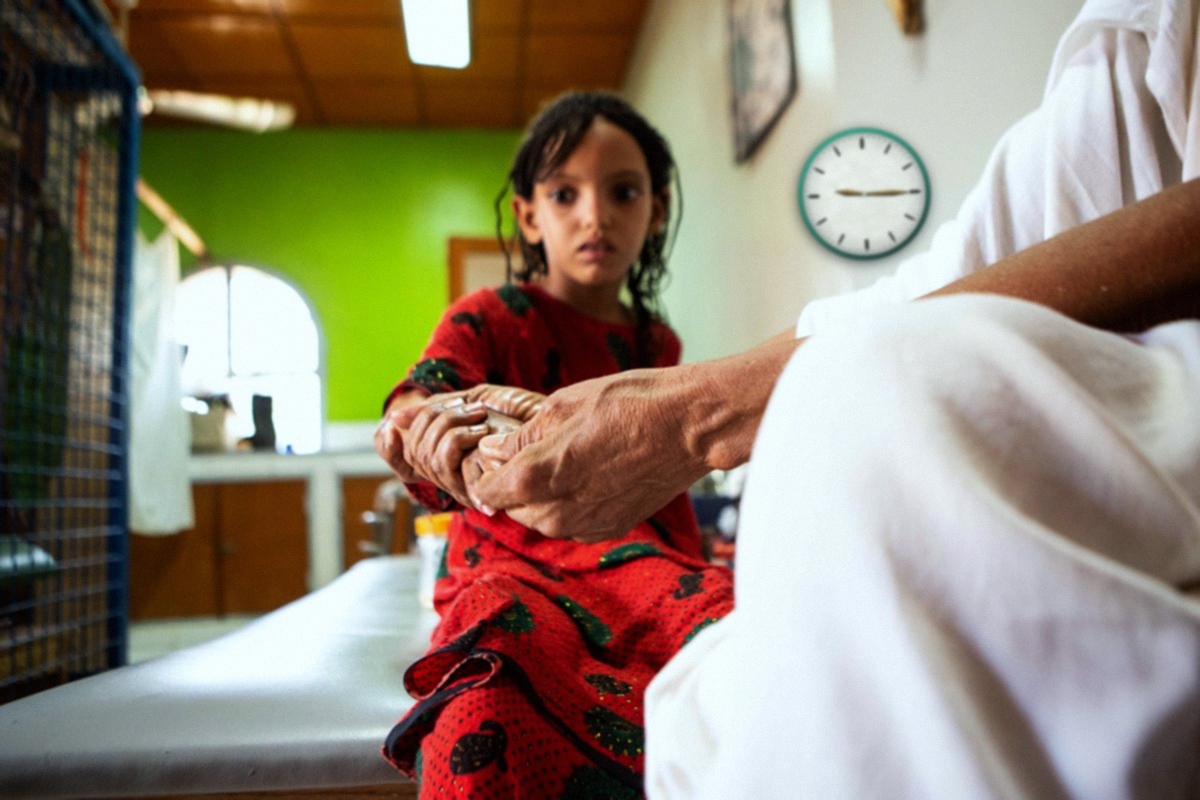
9:15
